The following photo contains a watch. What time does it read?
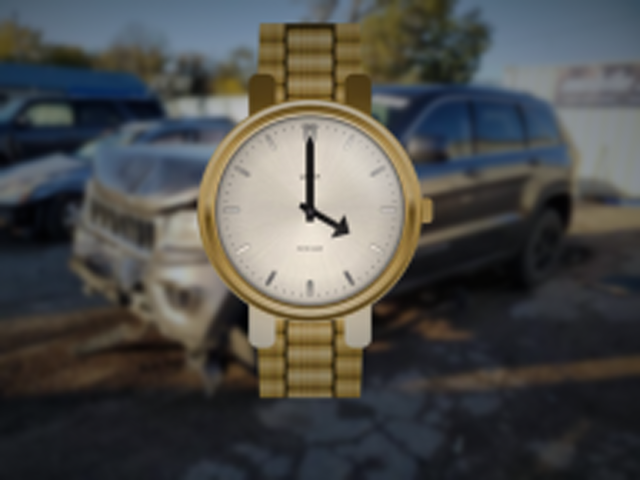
4:00
